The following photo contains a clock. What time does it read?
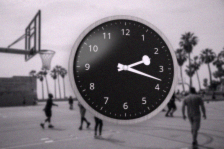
2:18
